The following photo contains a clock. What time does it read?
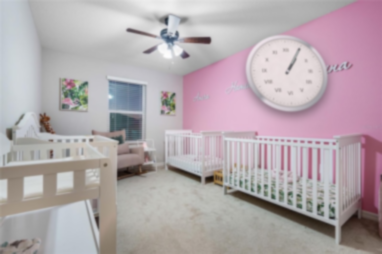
1:05
